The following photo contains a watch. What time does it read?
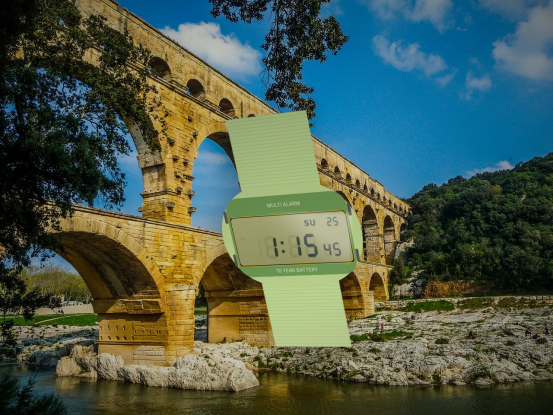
1:15:45
